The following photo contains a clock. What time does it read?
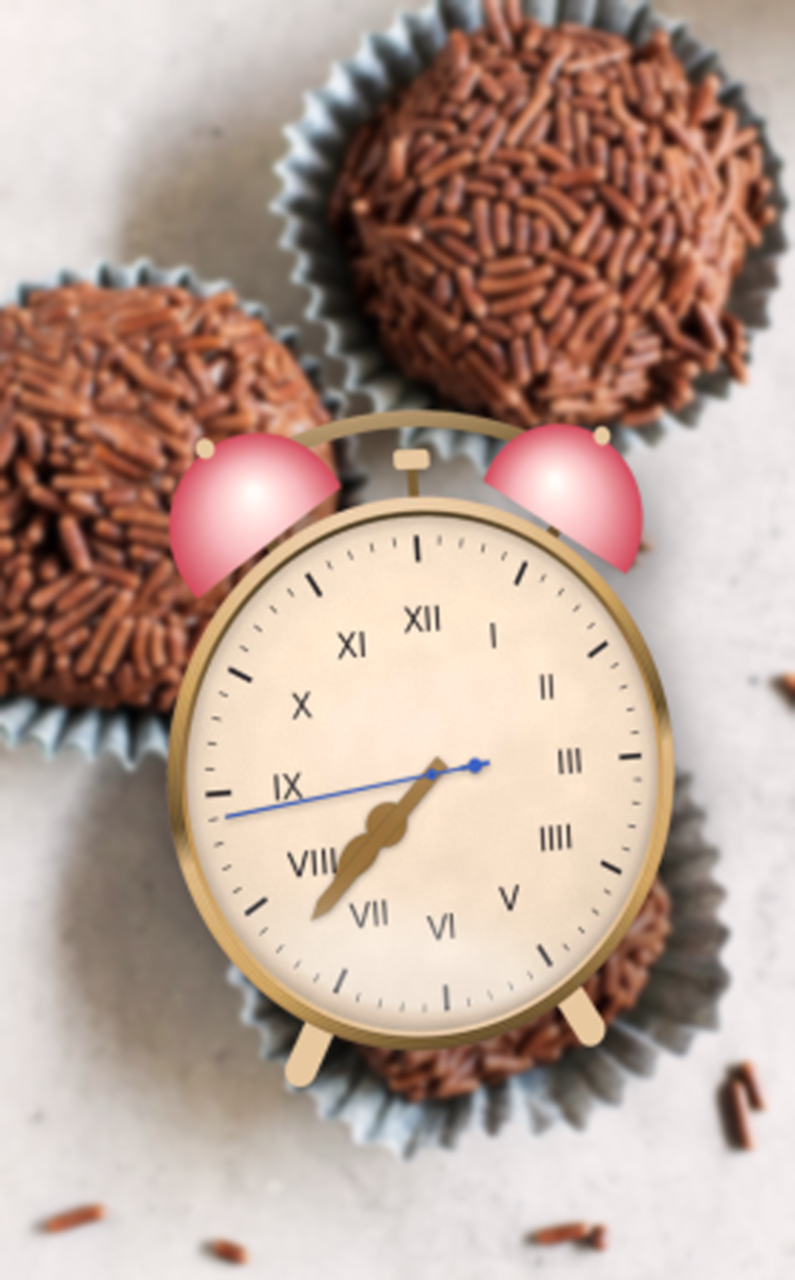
7:37:44
